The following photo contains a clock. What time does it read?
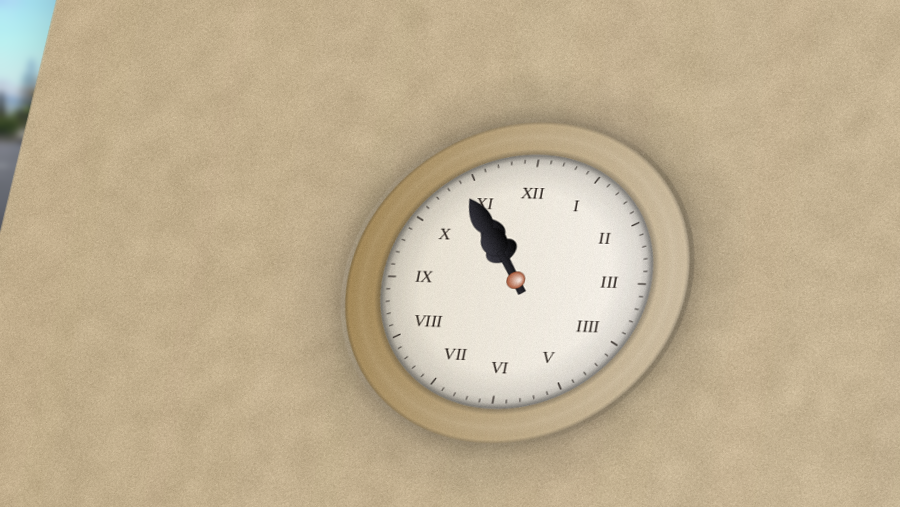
10:54
